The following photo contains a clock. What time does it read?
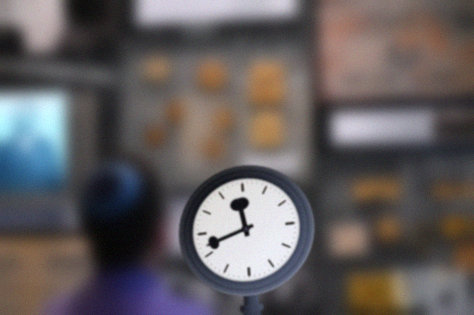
11:42
